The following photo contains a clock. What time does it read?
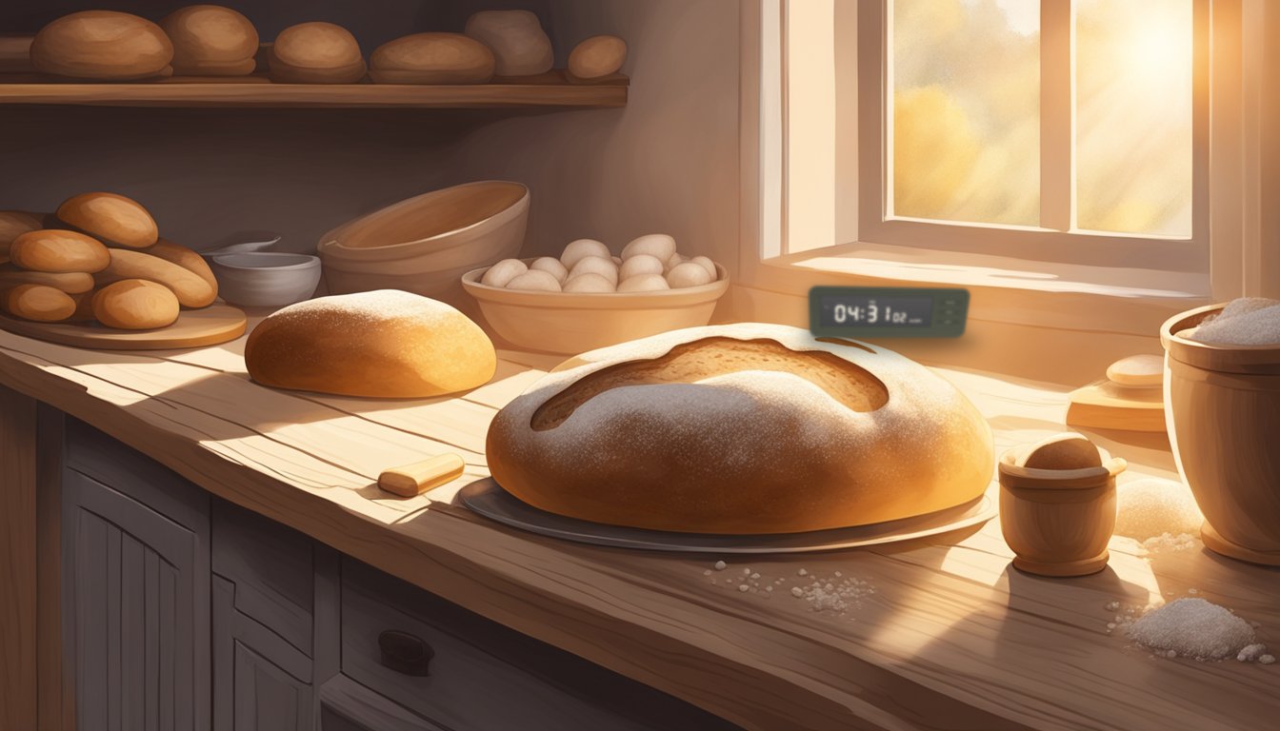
4:31
